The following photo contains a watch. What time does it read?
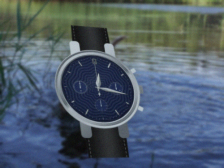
12:17
